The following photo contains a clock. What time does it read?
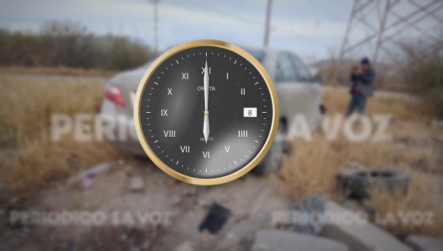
6:00
